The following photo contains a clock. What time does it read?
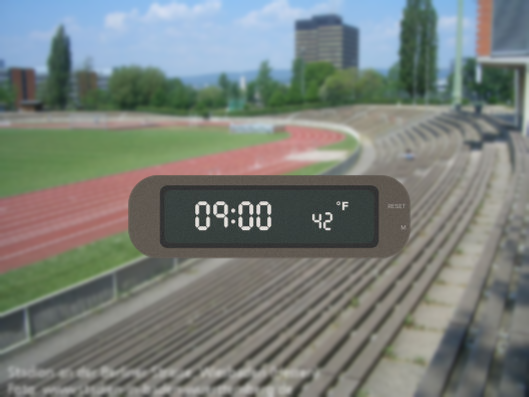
9:00
